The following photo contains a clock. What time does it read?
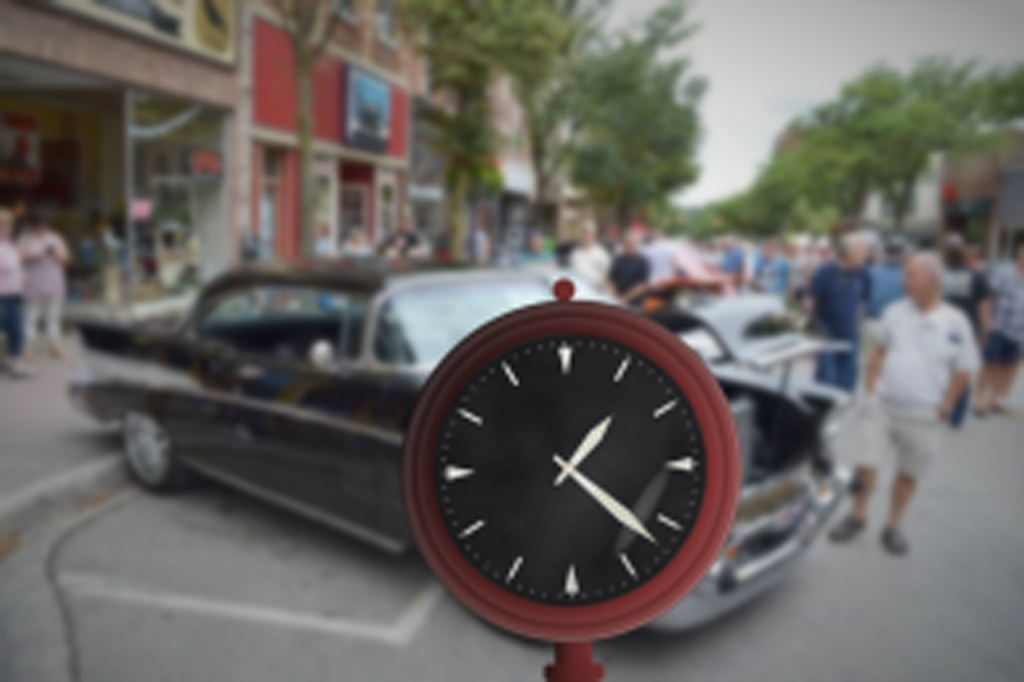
1:22
